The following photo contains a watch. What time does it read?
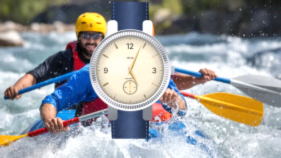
5:04
